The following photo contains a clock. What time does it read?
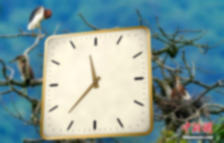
11:37
